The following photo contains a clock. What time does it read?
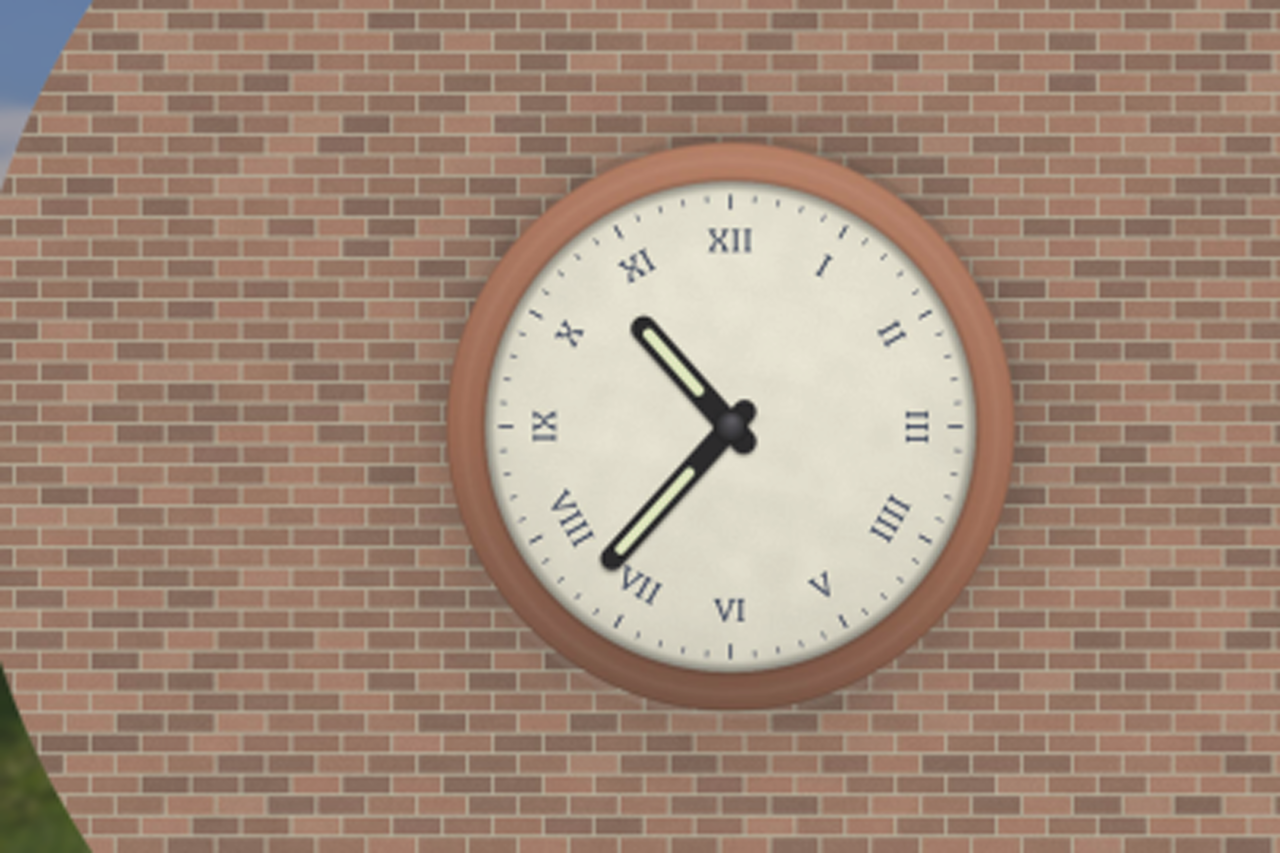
10:37
